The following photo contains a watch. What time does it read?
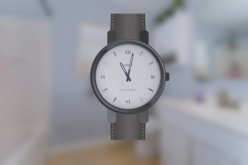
11:02
